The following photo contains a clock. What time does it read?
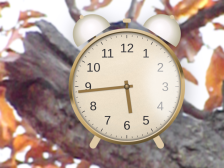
5:44
